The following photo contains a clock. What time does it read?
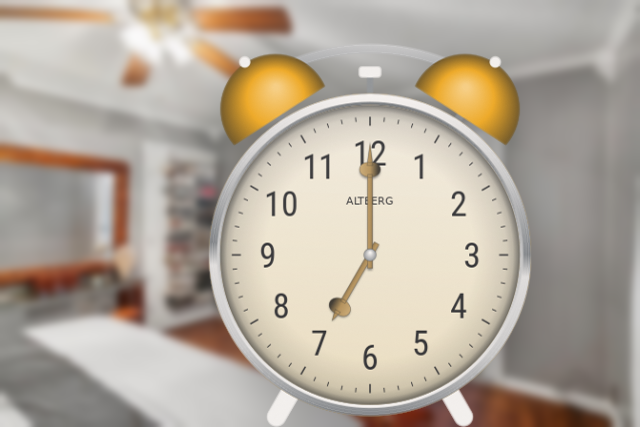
7:00
